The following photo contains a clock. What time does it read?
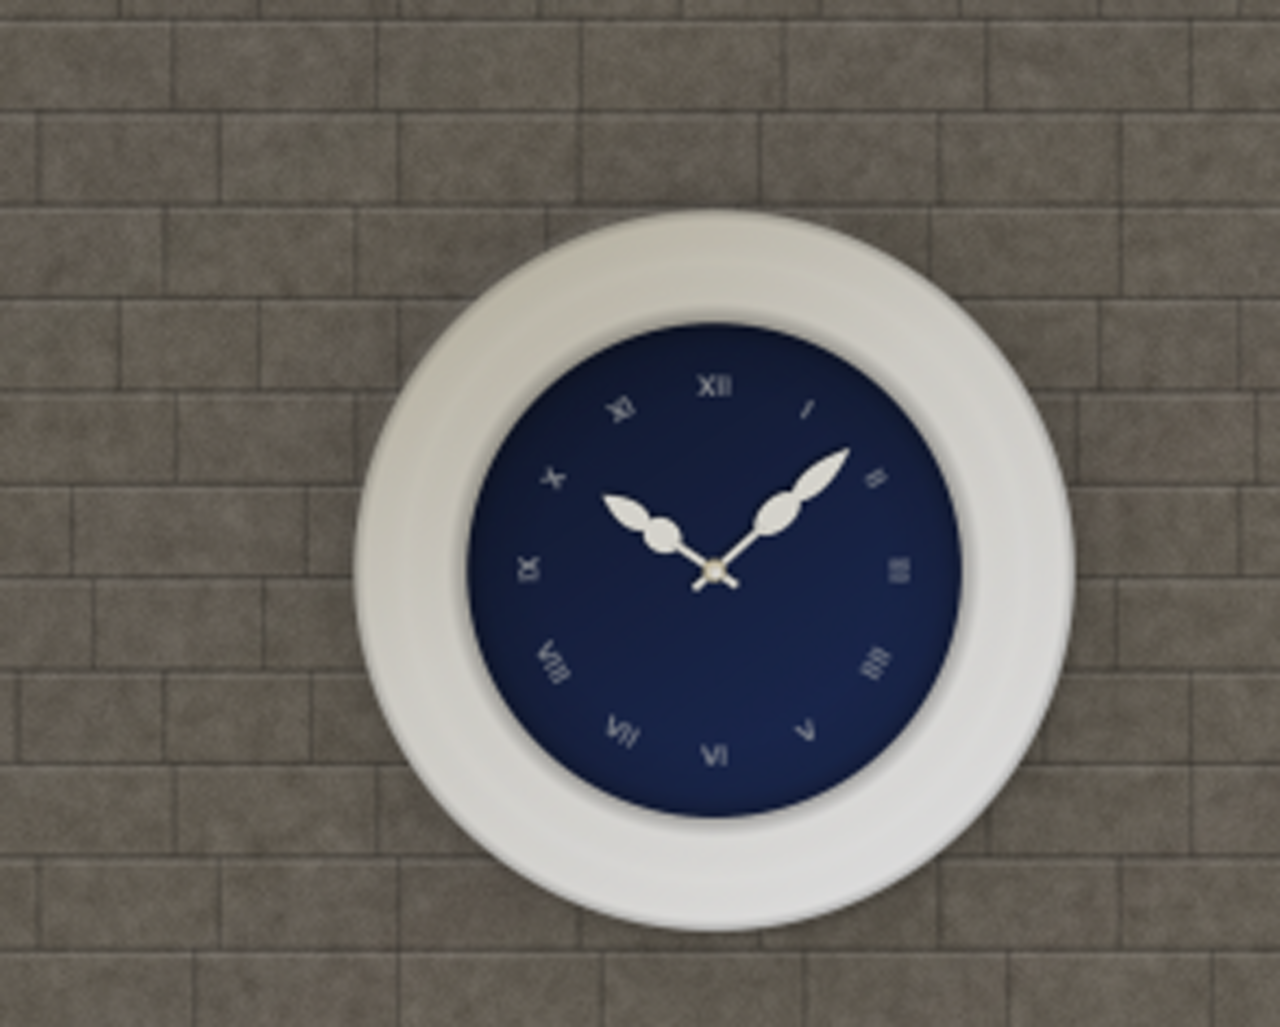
10:08
